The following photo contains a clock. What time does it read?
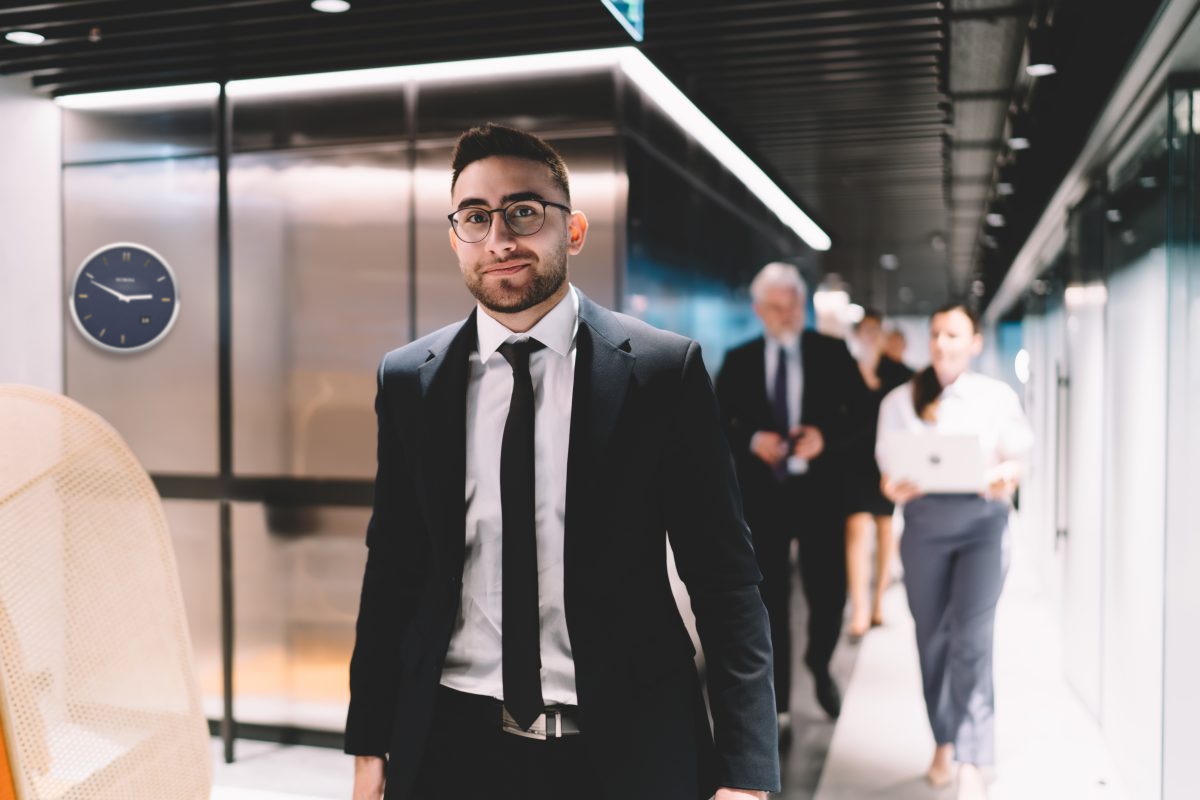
2:49
